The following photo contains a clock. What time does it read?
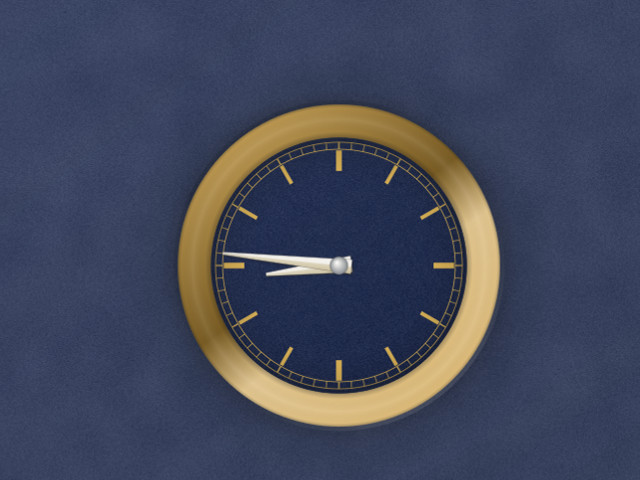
8:46
